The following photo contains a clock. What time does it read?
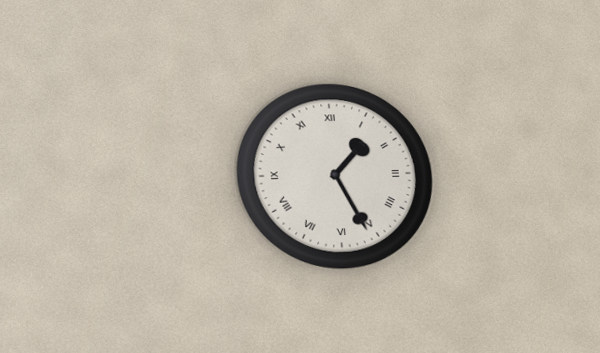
1:26
